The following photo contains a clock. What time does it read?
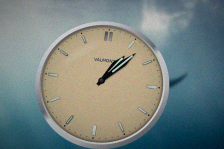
1:07
